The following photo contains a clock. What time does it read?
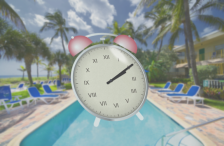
2:10
